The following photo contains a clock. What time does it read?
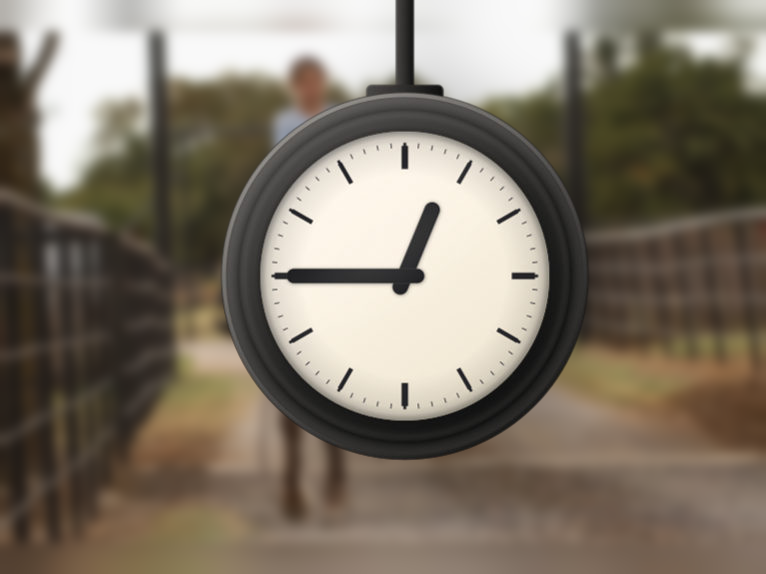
12:45
